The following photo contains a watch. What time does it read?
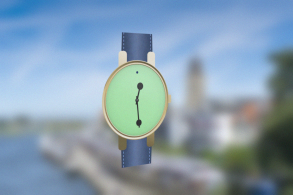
12:29
